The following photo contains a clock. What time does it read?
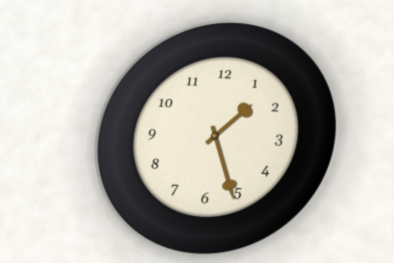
1:26
